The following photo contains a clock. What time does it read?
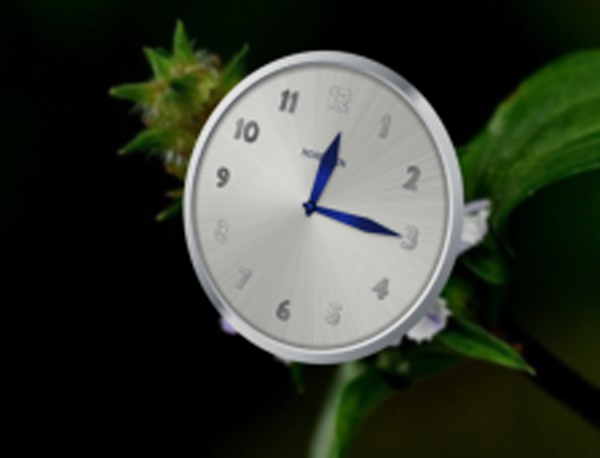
12:15
